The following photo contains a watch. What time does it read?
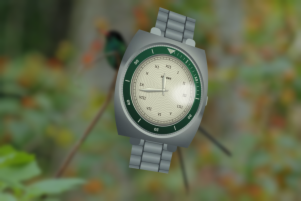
11:43
